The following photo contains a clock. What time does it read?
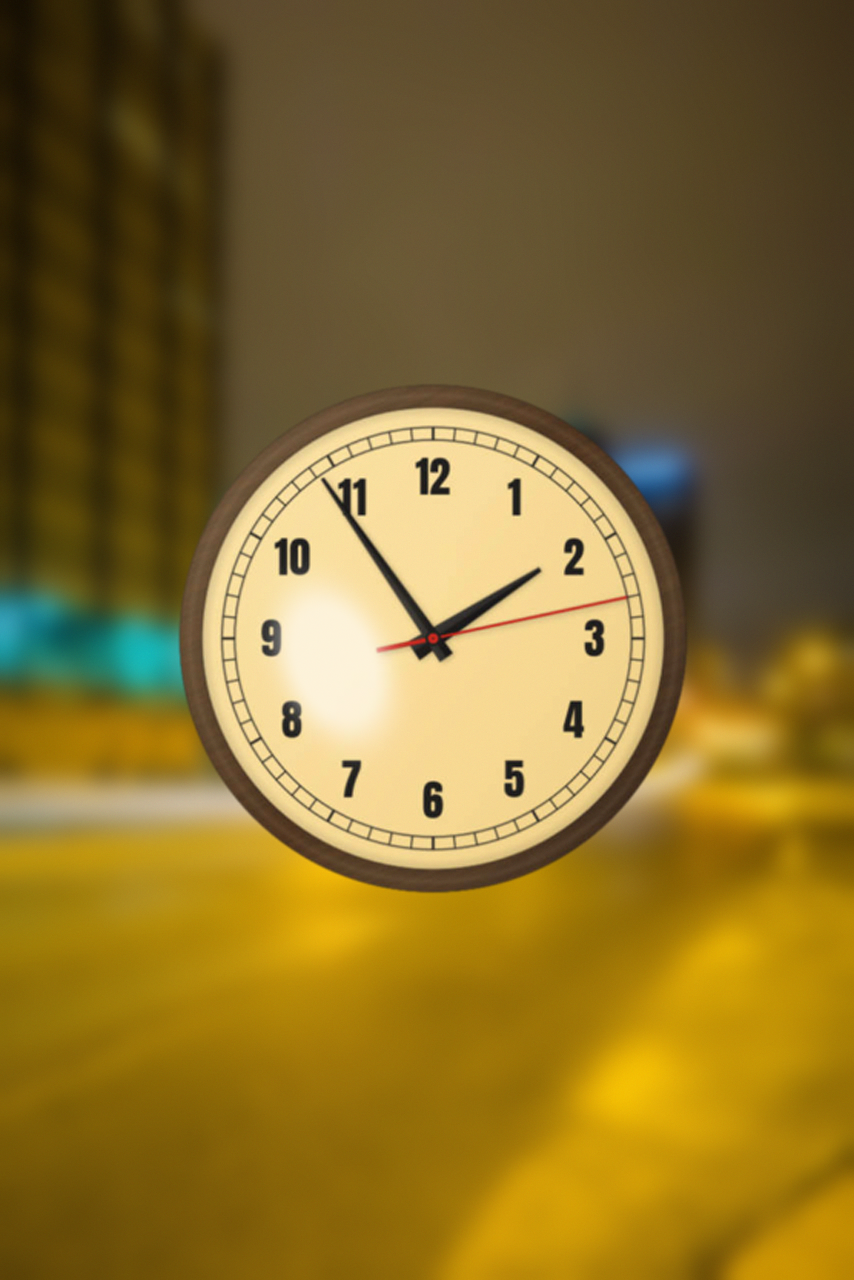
1:54:13
